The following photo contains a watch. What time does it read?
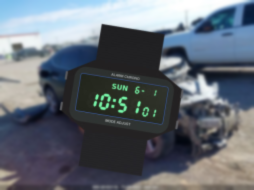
10:51:01
